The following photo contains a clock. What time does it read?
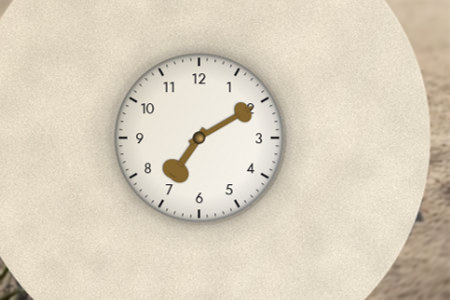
7:10
